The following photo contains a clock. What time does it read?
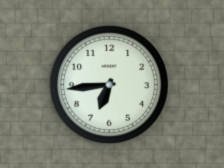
6:44
